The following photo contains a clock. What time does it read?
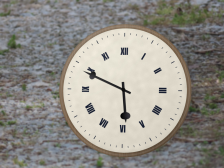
5:49
